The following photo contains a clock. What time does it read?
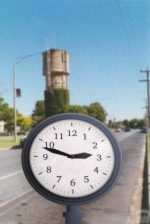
2:48
